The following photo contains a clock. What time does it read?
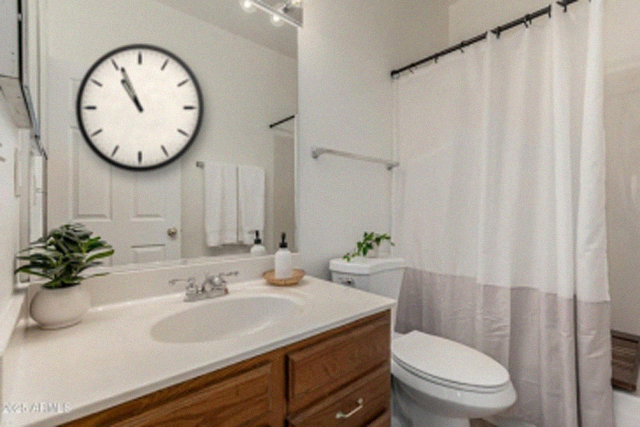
10:56
